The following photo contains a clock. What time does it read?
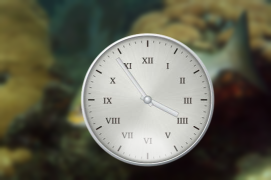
3:54
